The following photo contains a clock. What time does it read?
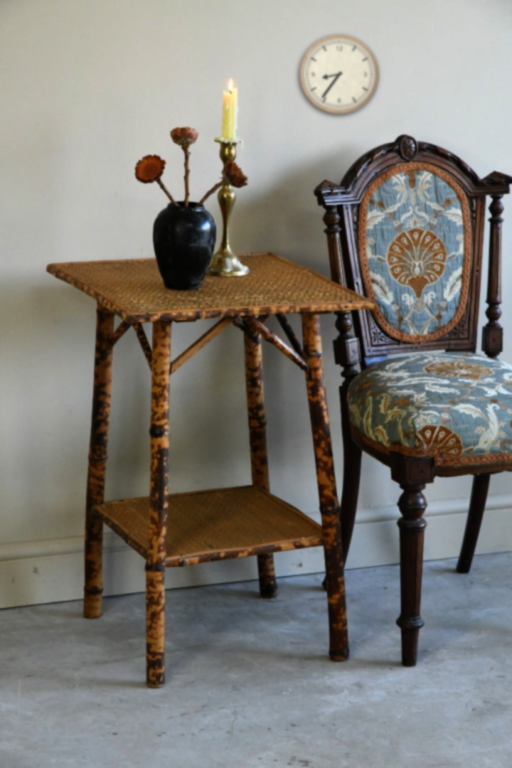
8:36
